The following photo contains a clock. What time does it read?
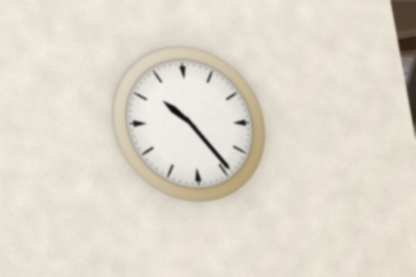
10:24
